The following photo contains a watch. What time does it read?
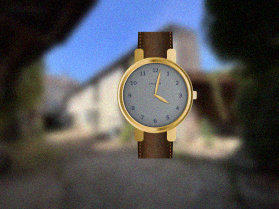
4:02
